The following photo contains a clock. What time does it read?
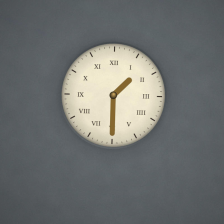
1:30
